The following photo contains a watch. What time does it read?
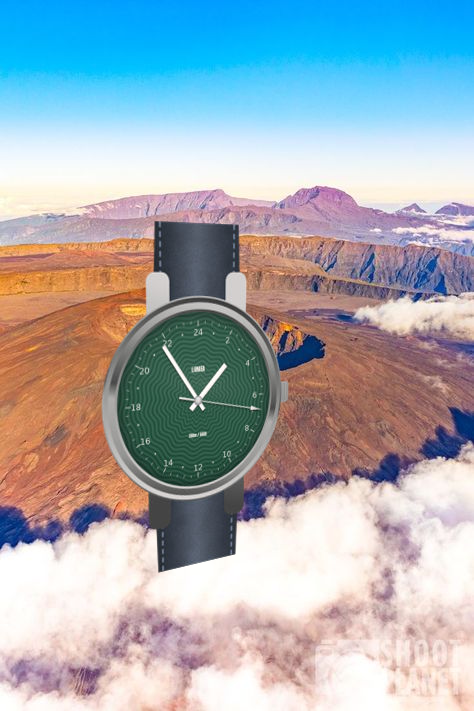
2:54:17
